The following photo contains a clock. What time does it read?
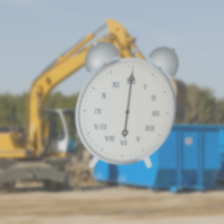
6:00
